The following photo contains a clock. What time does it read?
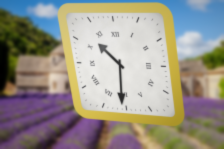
10:31
